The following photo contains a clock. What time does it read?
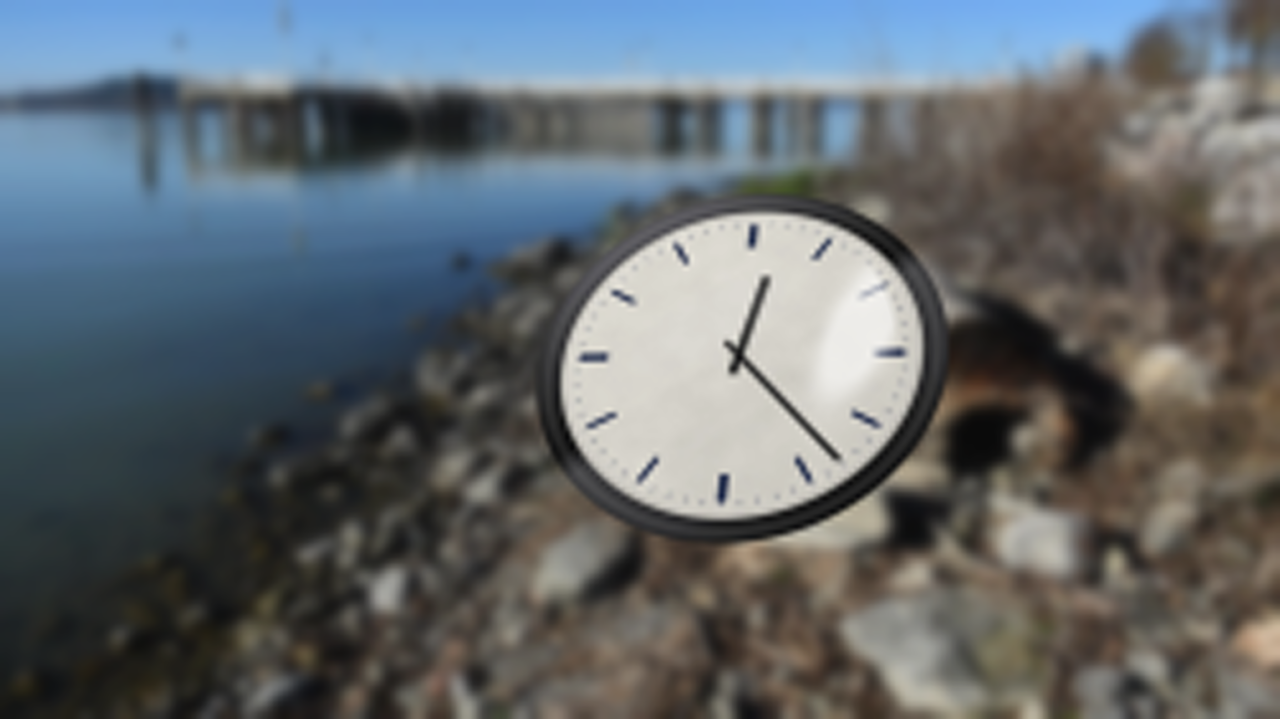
12:23
